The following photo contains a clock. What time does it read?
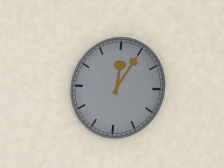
12:05
